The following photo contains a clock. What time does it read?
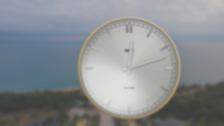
12:12
